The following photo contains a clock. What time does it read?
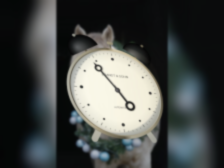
4:54
